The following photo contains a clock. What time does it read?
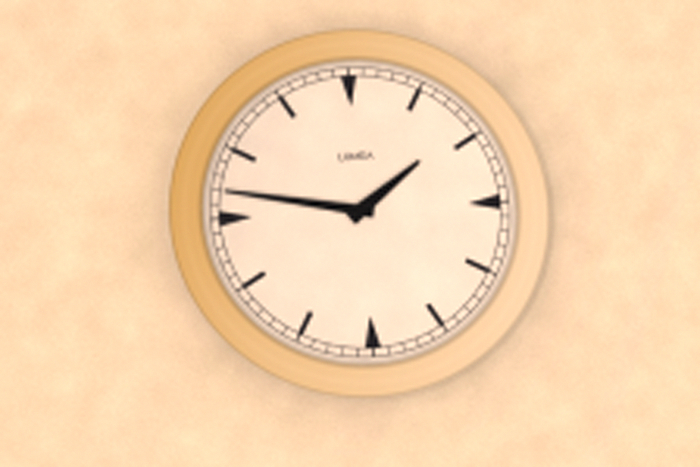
1:47
